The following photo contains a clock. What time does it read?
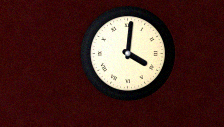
4:01
